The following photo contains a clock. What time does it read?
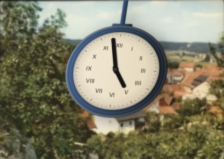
4:58
